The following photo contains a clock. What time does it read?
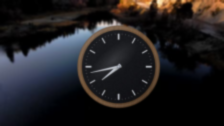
7:43
